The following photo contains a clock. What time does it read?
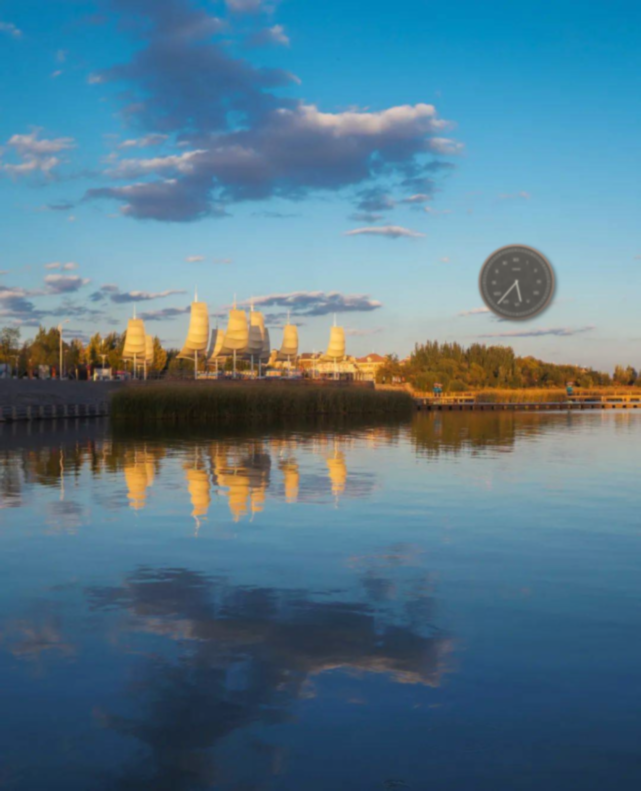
5:37
